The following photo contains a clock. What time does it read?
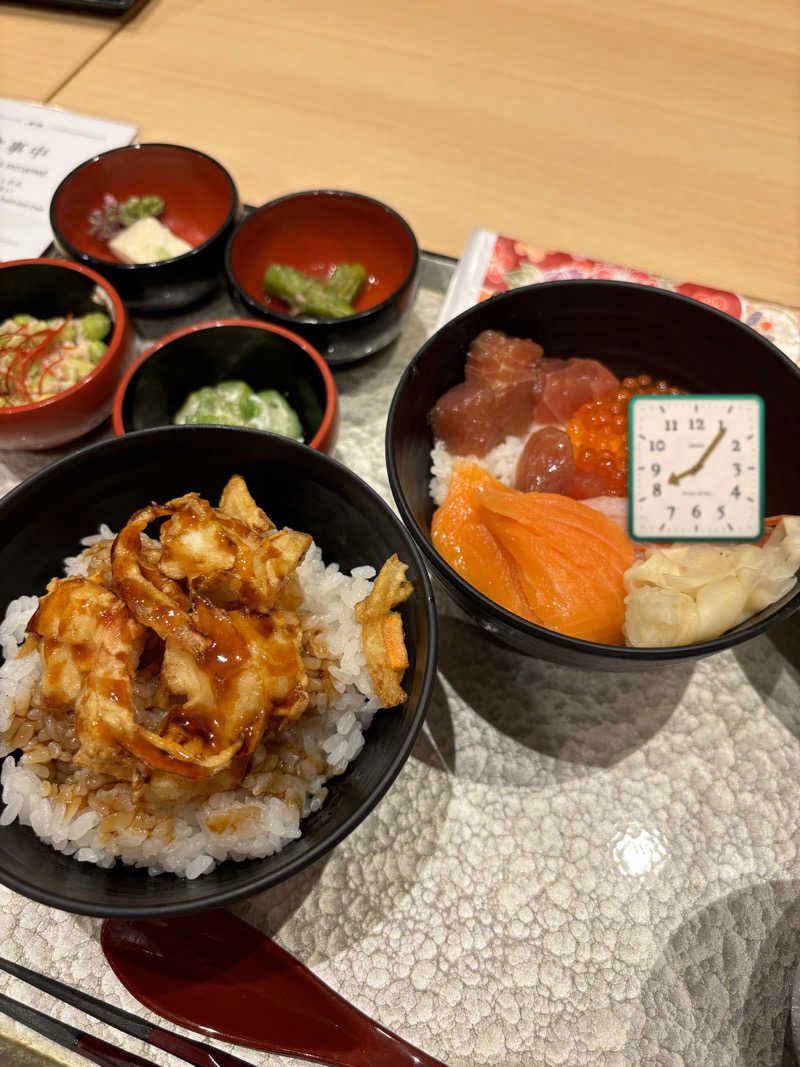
8:06
